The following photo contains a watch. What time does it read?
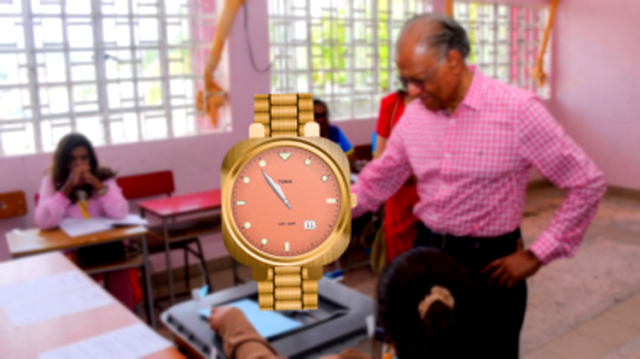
10:54
